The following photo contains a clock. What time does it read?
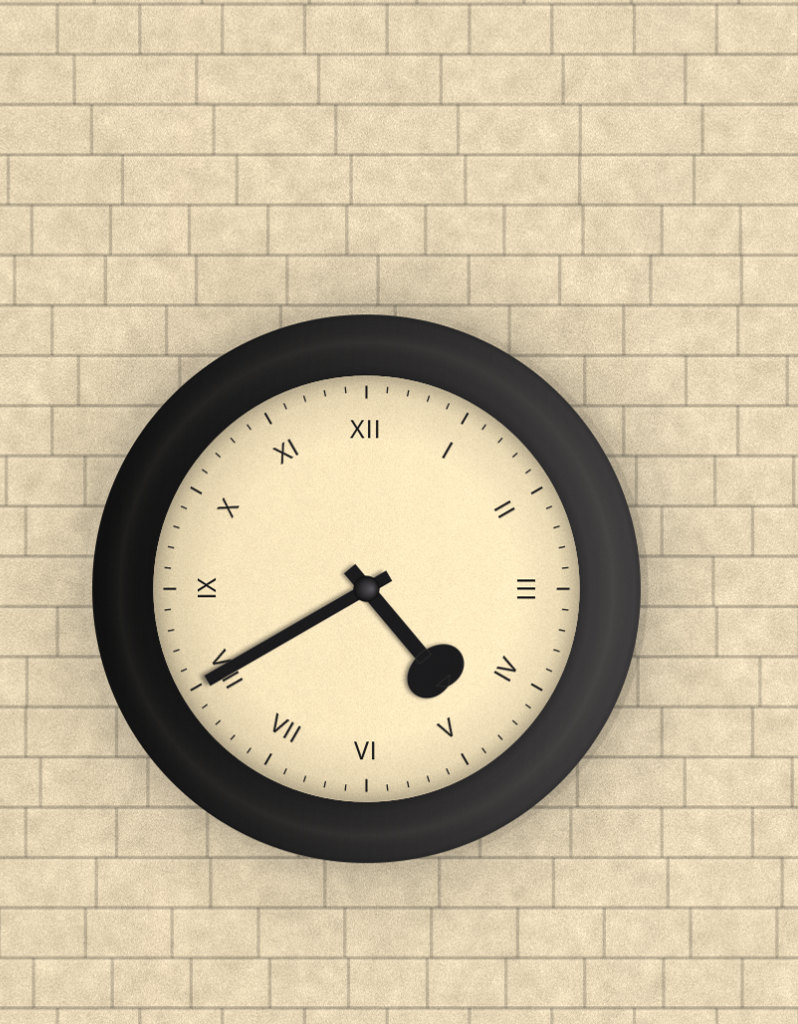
4:40
